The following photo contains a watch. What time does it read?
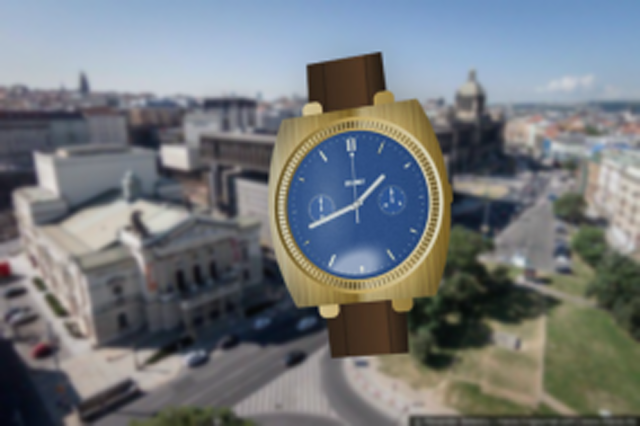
1:42
